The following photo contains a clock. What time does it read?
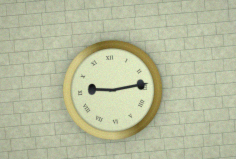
9:14
